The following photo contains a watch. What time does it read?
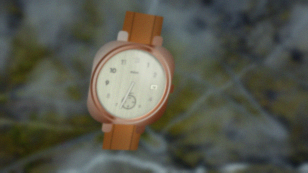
6:33
